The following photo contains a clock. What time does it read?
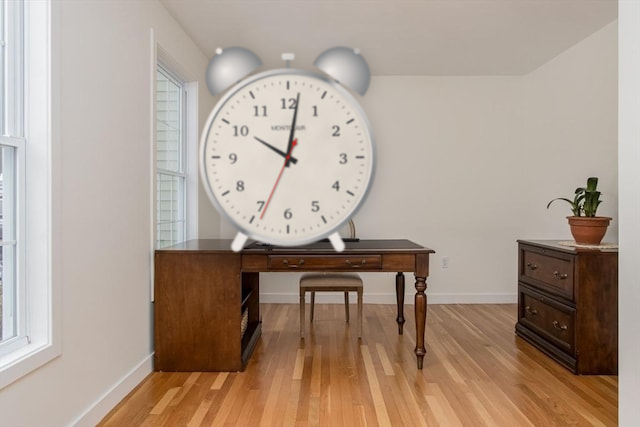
10:01:34
